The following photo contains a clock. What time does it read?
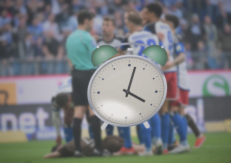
4:02
